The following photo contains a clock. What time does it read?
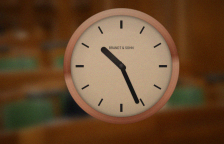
10:26
